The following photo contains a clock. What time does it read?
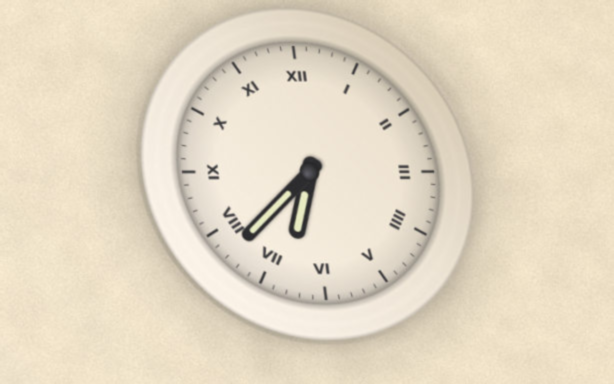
6:38
